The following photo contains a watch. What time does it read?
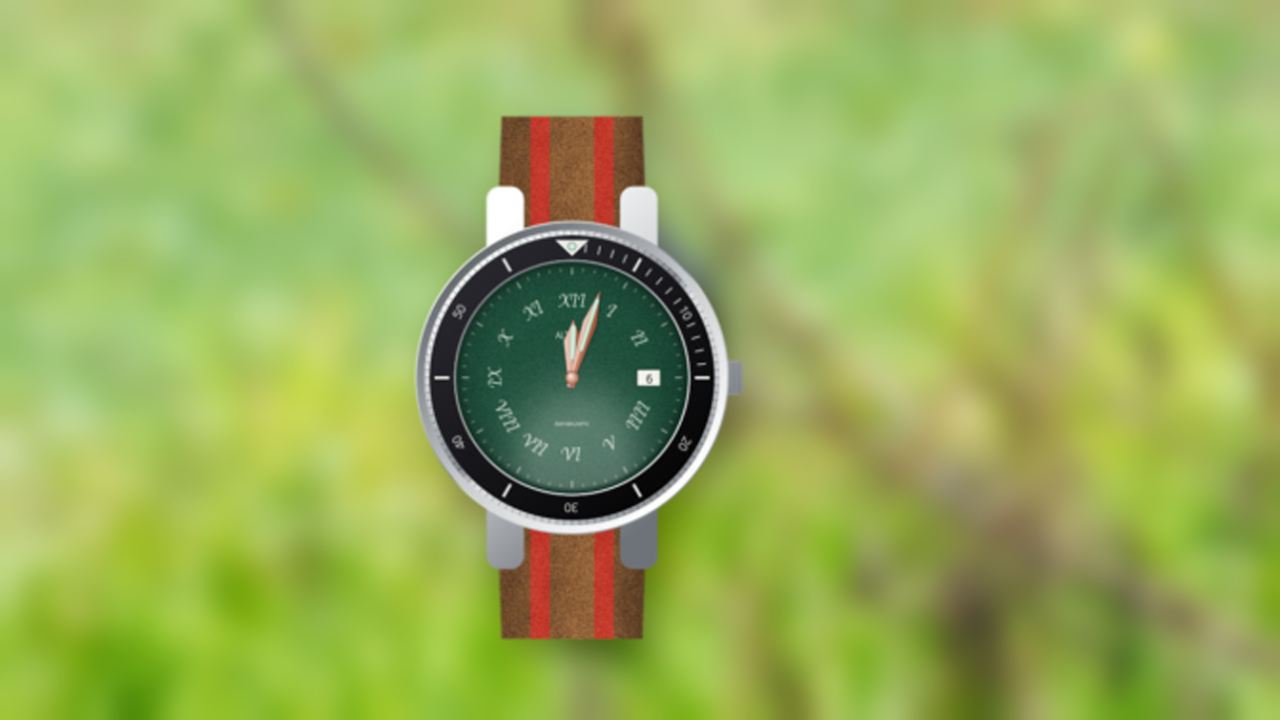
12:03
